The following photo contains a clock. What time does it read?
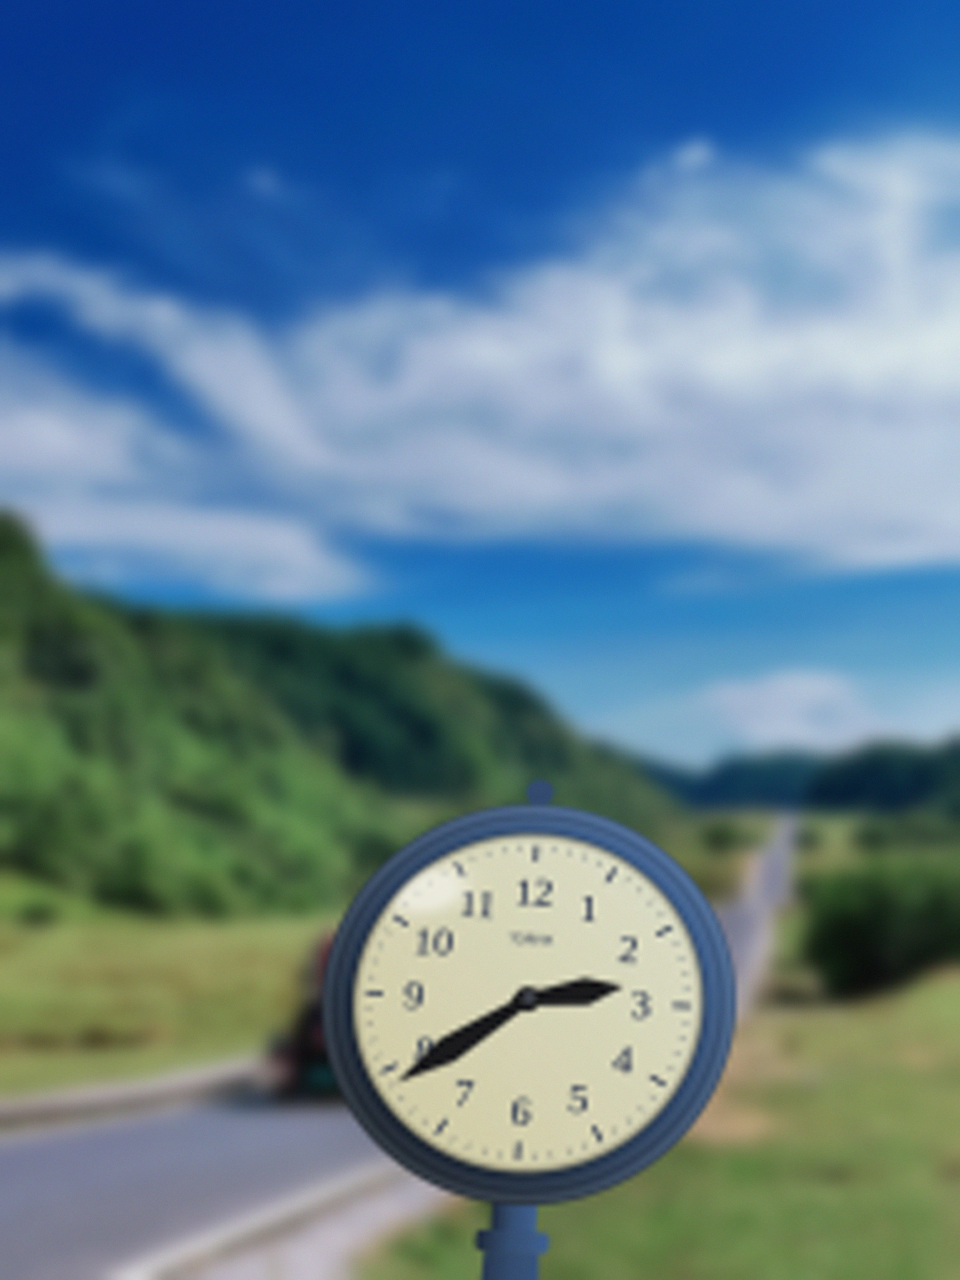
2:39
